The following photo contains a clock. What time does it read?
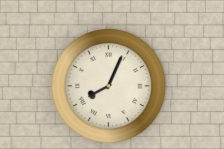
8:04
